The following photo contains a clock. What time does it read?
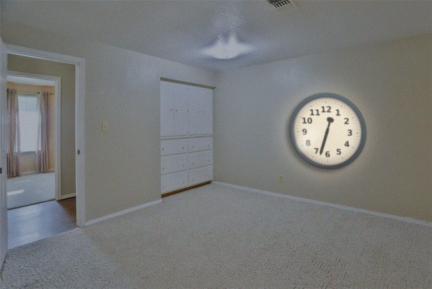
12:33
